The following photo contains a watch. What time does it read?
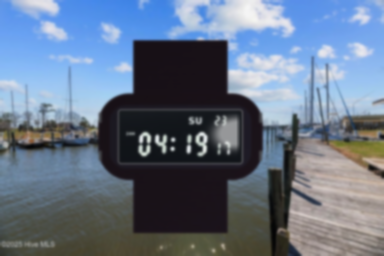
4:19:17
